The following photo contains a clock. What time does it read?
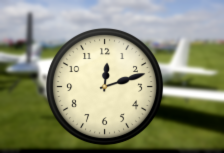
12:12
